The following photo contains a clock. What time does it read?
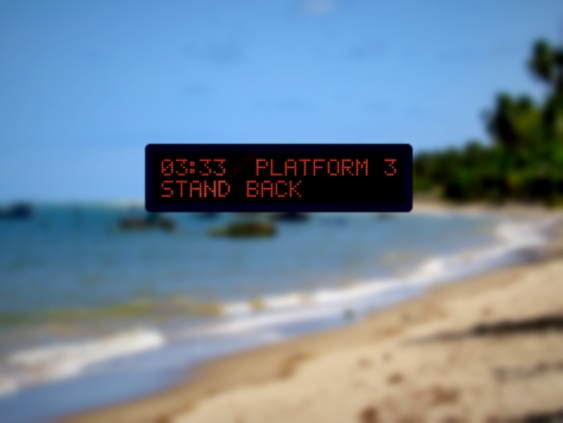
3:33
